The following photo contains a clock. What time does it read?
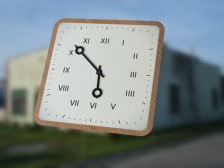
5:52
